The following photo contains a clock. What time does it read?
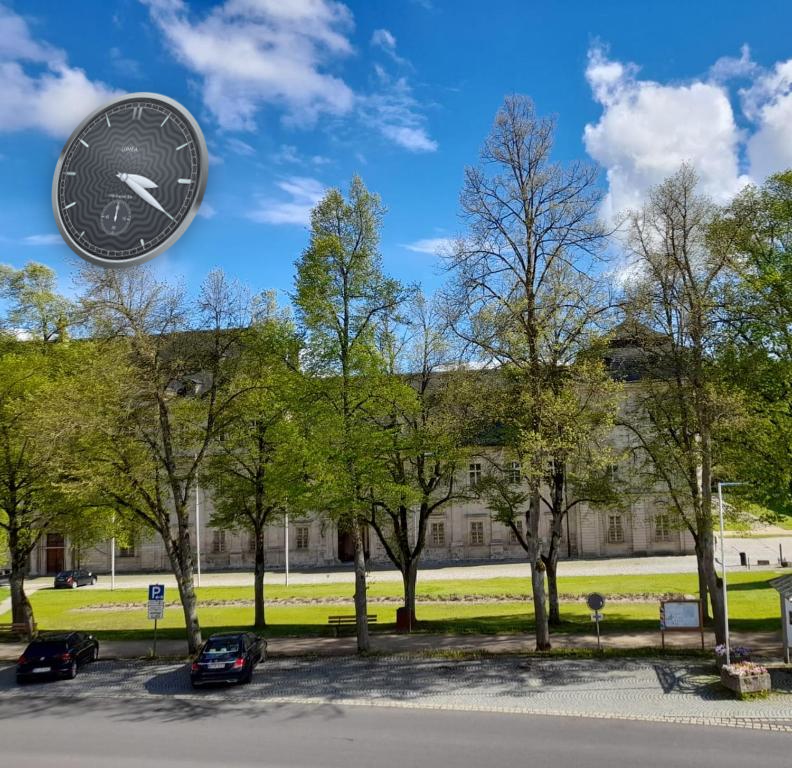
3:20
